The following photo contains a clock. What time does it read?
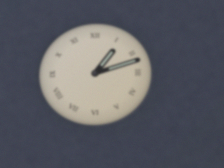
1:12
